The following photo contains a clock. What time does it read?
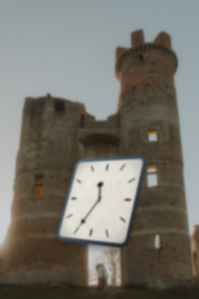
11:35
